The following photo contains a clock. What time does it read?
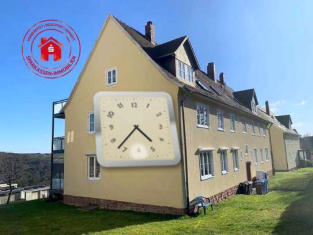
4:37
